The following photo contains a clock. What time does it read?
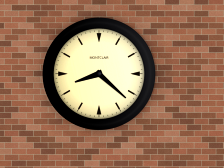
8:22
